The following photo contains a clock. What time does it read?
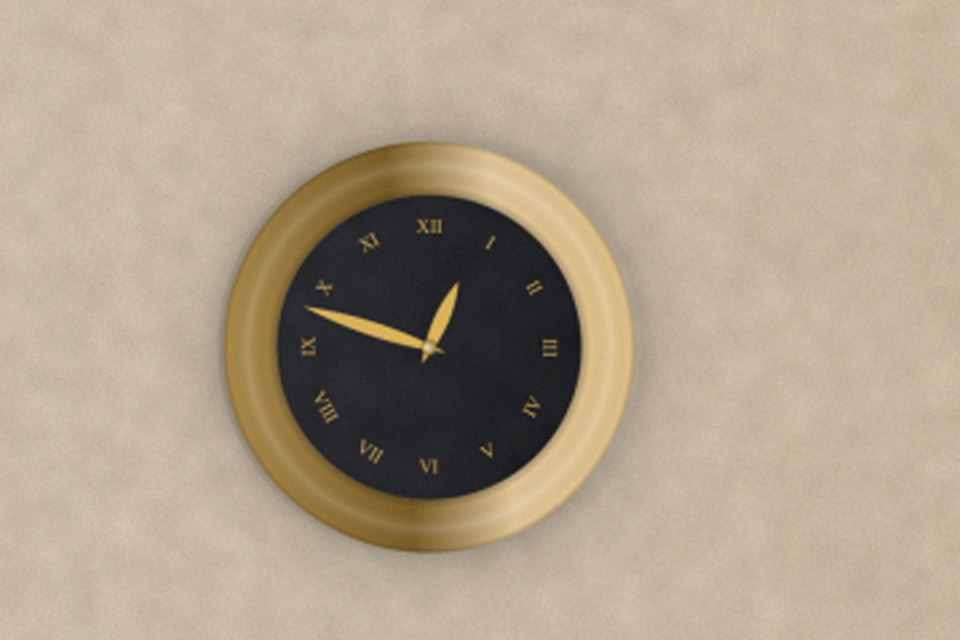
12:48
